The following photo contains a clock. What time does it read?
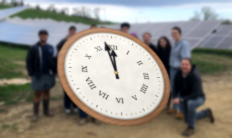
11:58
